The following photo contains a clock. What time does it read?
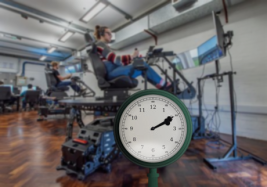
2:10
